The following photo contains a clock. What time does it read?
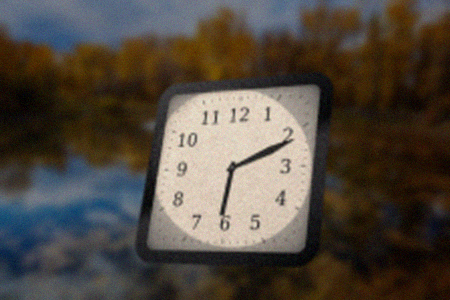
6:11
